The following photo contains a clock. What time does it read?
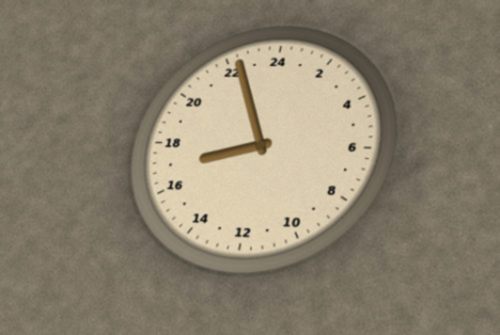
16:56
